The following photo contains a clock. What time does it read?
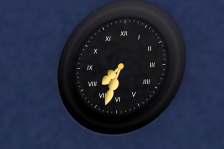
7:33
